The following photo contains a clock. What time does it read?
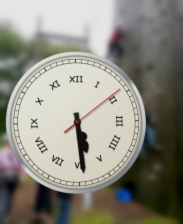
5:29:09
